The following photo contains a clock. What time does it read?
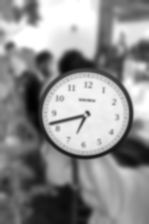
6:42
